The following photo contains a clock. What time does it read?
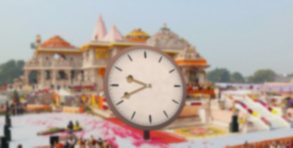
9:41
